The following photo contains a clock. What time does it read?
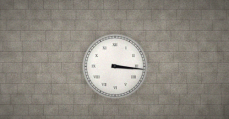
3:16
